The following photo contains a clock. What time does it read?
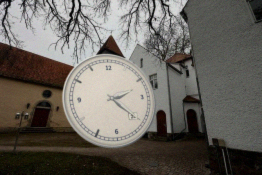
2:22
